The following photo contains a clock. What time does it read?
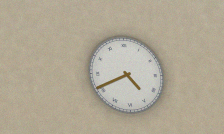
4:41
